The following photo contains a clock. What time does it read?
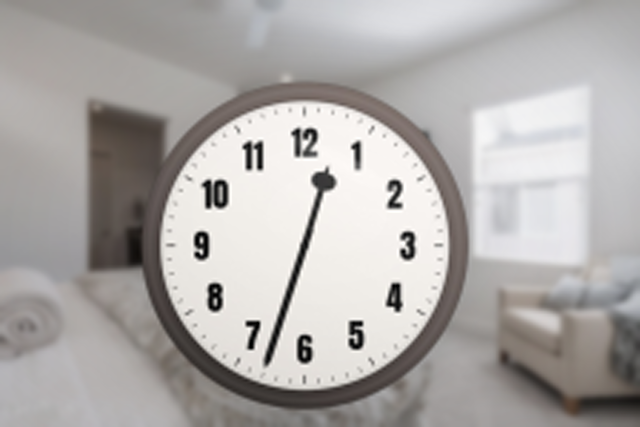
12:33
